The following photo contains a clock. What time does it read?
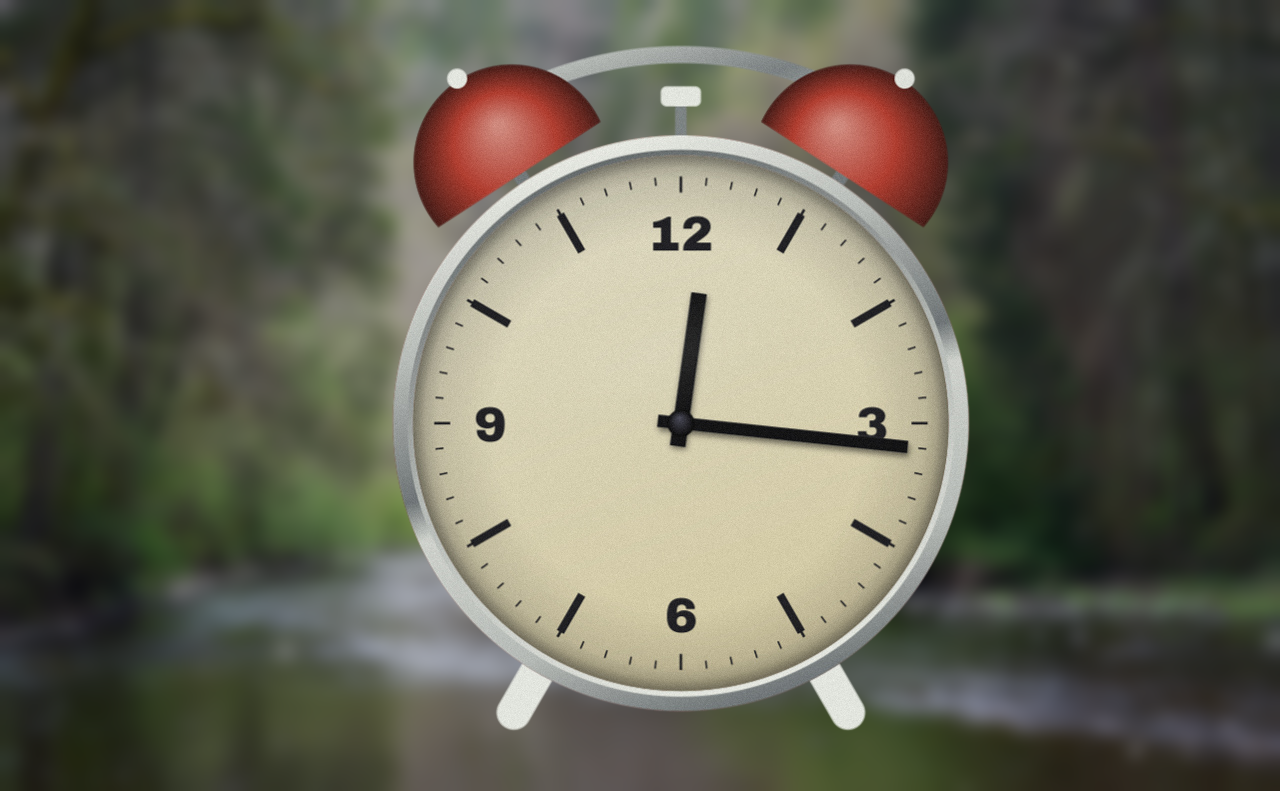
12:16
